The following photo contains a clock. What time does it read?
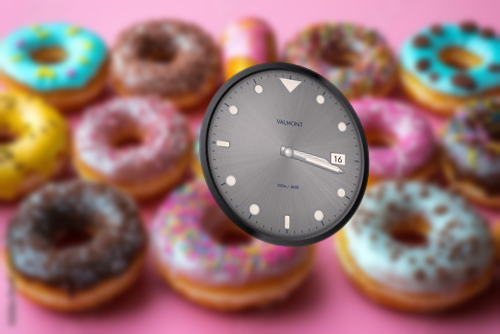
3:17
